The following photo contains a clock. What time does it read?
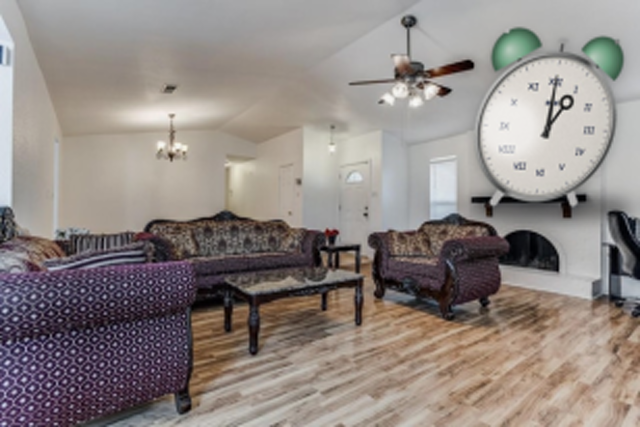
1:00
